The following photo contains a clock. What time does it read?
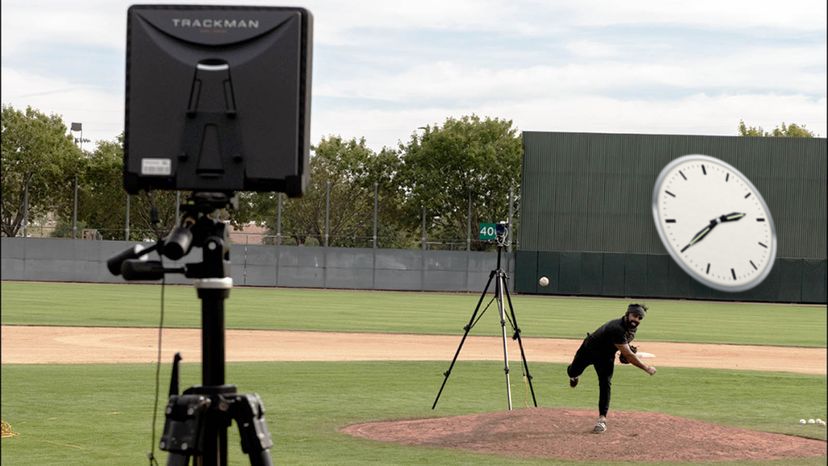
2:40
